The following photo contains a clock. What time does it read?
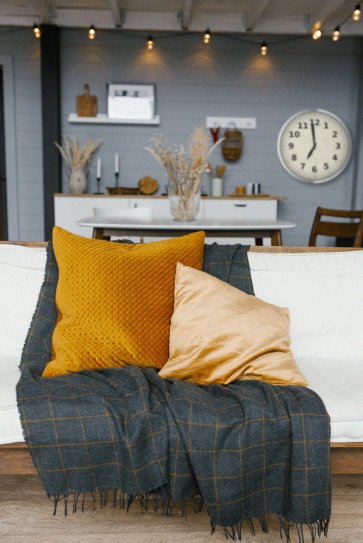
6:59
